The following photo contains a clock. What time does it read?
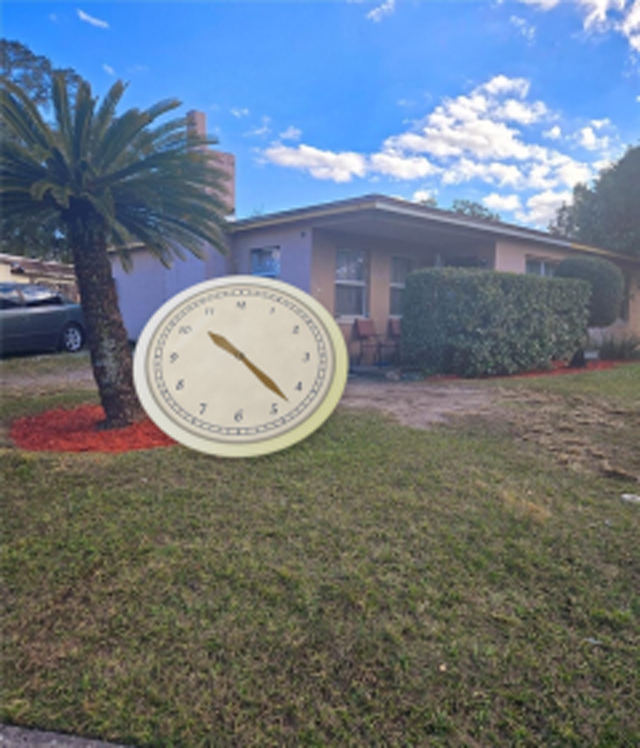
10:23
